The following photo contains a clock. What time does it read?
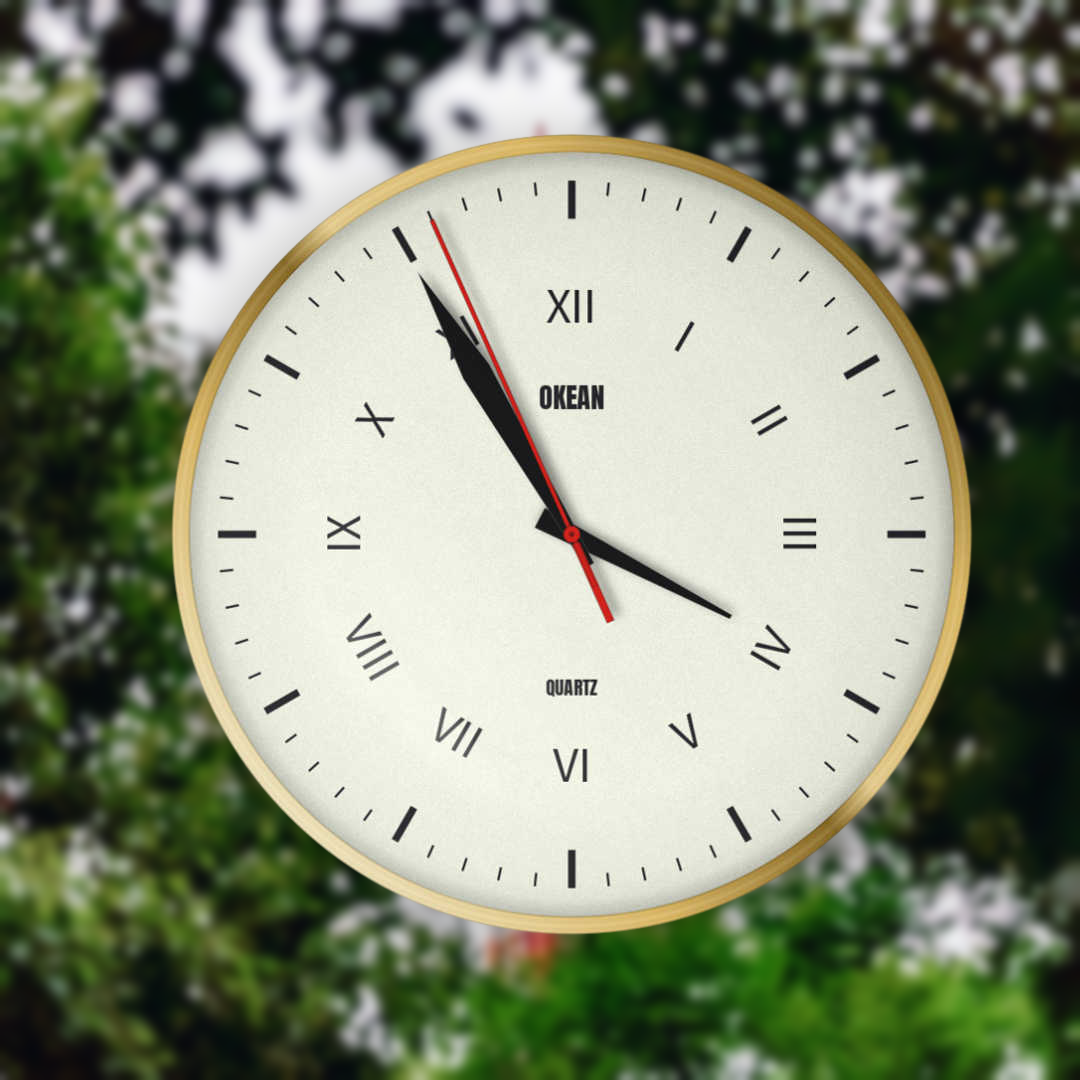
3:54:56
